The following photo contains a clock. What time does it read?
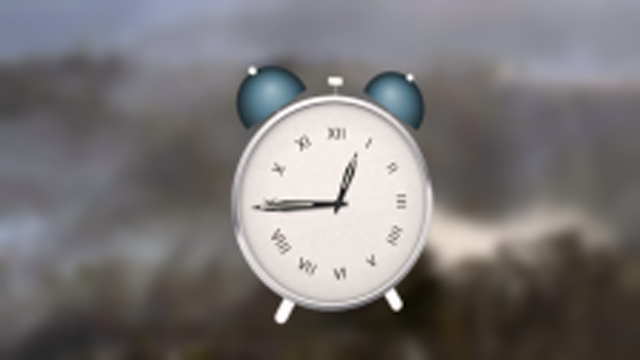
12:45
